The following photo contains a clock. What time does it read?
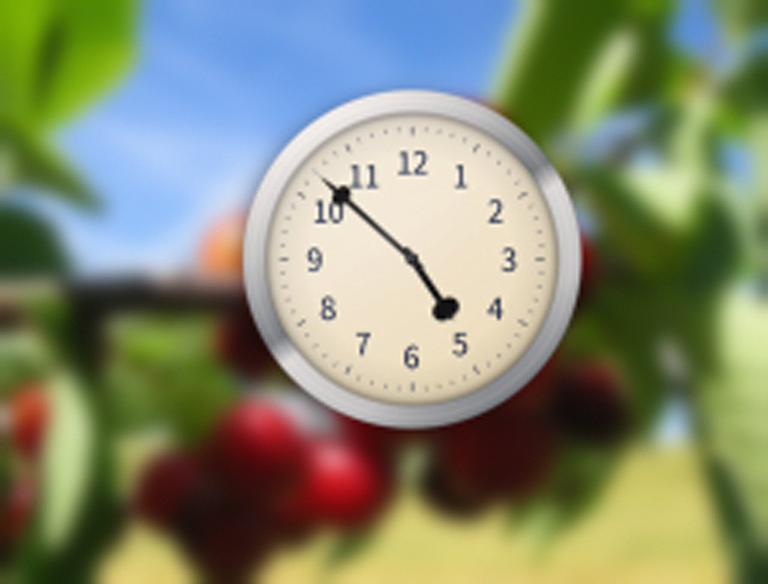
4:52
